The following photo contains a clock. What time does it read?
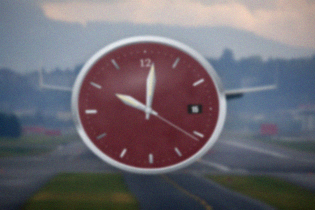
10:01:21
